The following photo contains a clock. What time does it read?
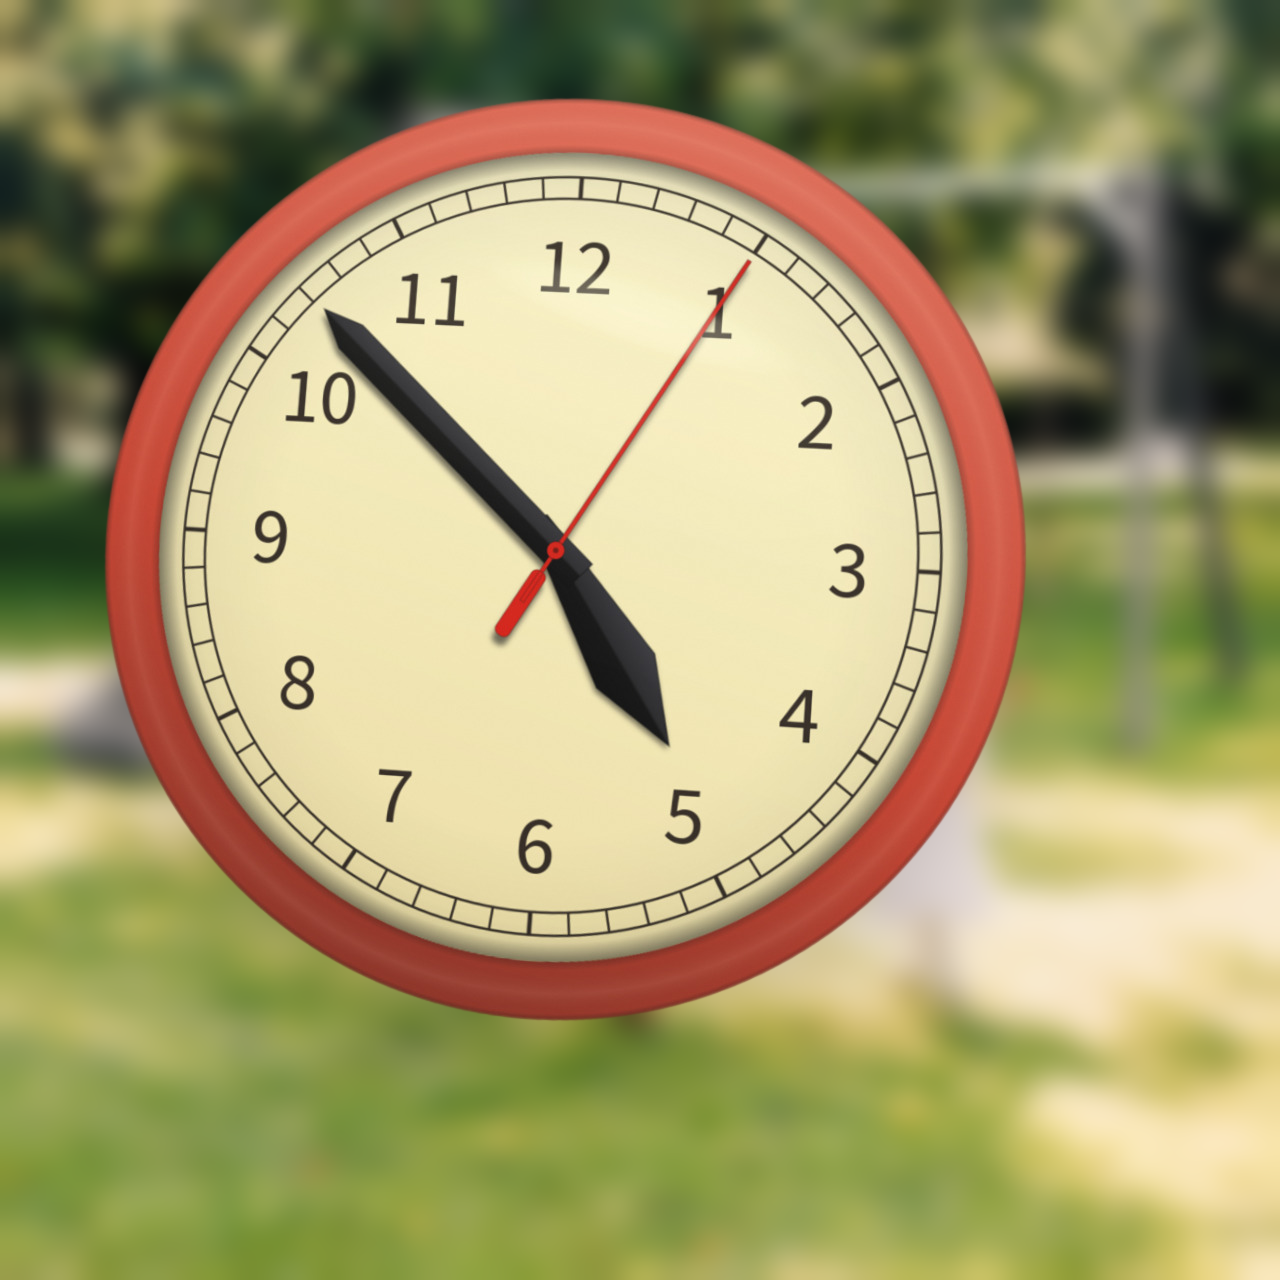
4:52:05
